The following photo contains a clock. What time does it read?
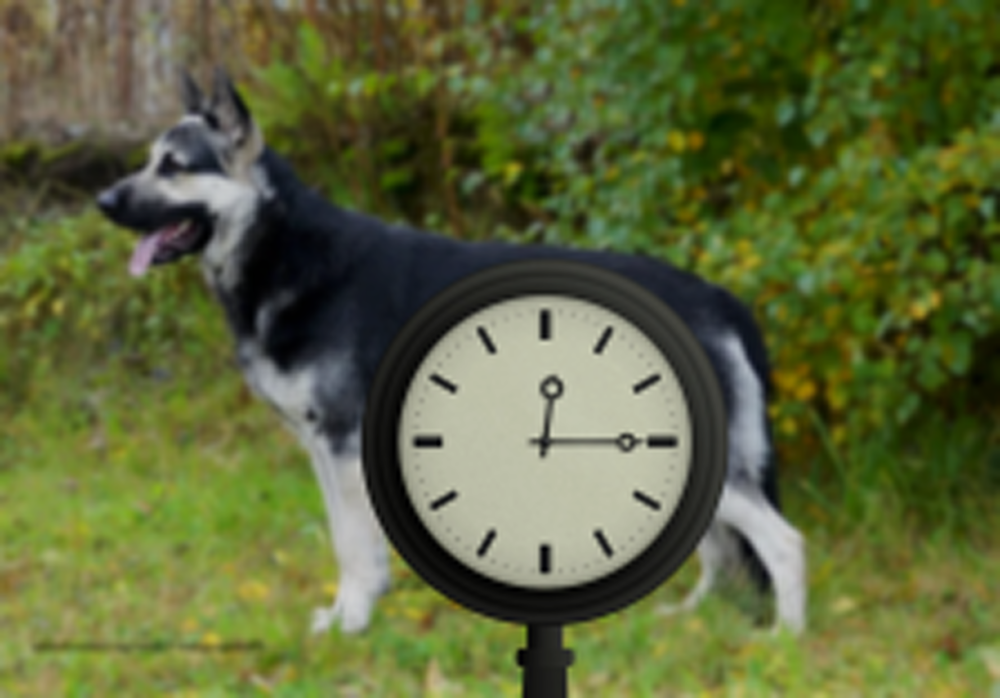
12:15
